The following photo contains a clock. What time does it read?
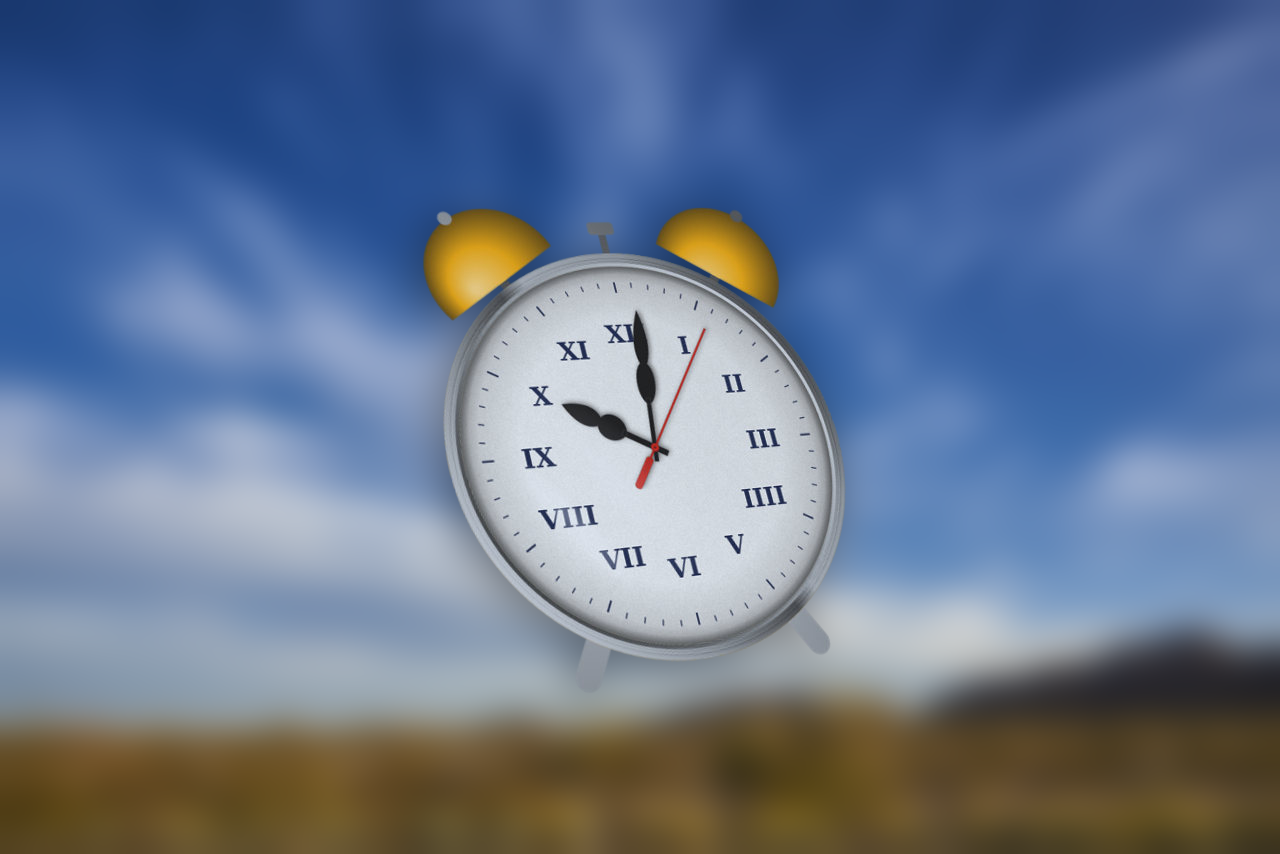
10:01:06
